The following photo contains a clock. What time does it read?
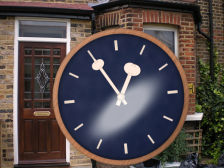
12:55
